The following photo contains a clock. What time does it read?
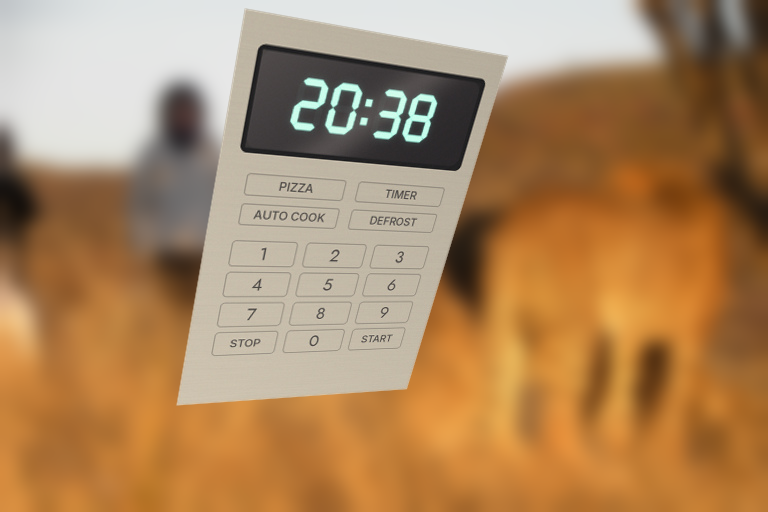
20:38
